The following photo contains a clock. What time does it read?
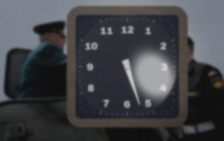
5:27
